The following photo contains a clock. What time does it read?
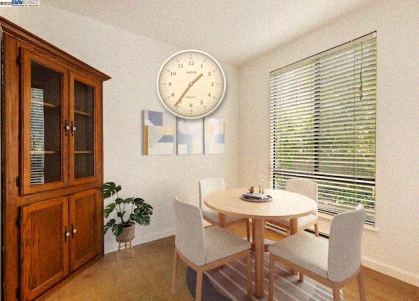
1:36
